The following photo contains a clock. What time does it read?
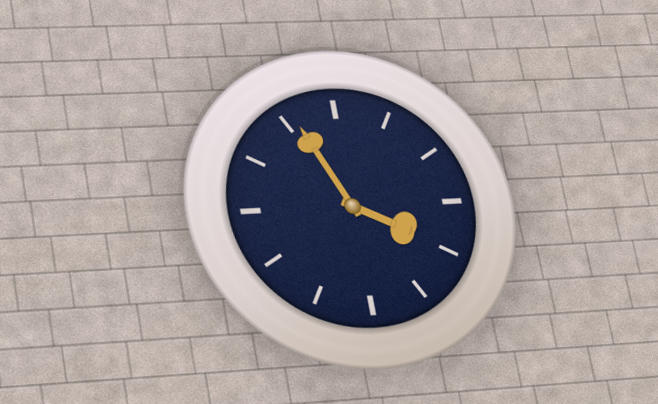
3:56
